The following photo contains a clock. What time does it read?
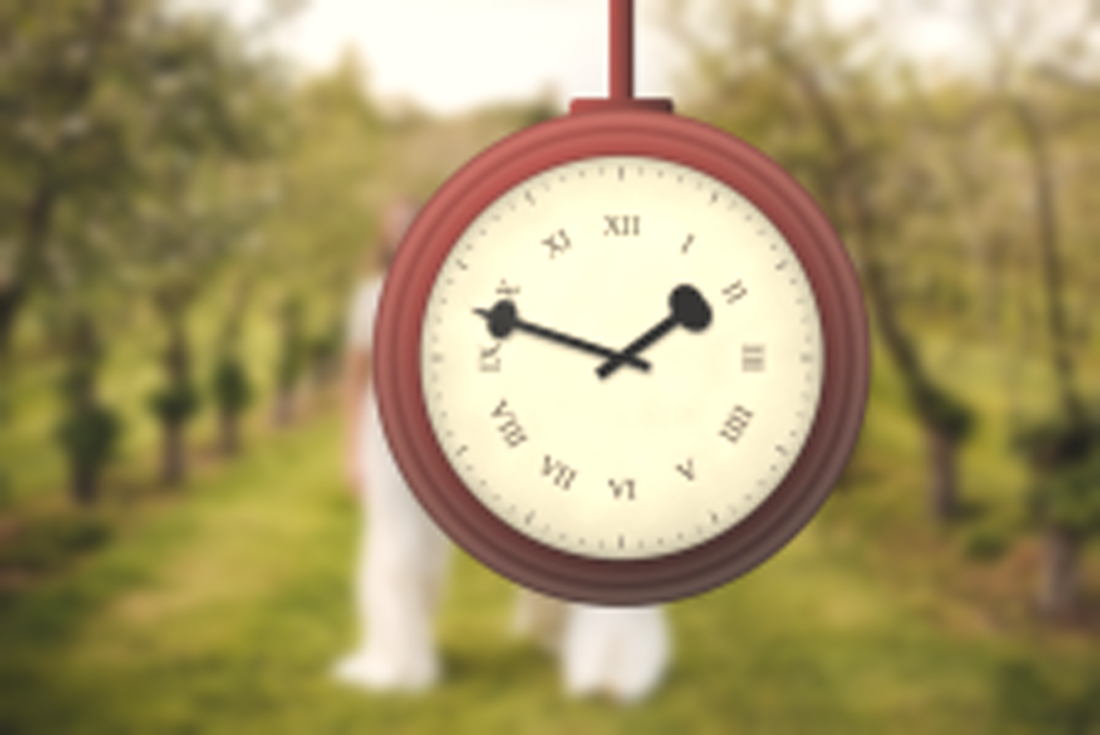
1:48
